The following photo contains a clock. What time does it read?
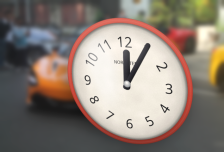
12:05
